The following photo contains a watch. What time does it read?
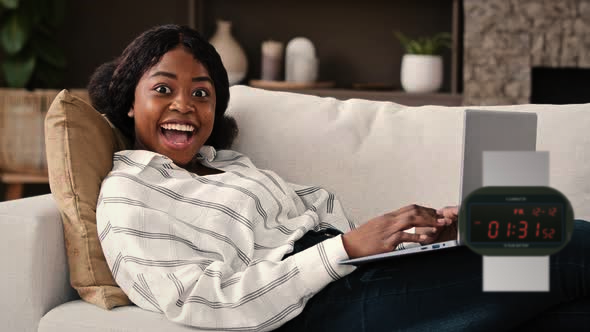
1:31
